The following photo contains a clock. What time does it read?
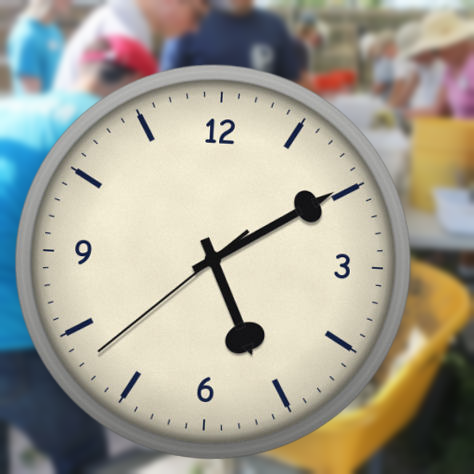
5:09:38
